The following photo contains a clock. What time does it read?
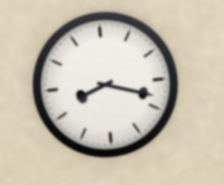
8:18
